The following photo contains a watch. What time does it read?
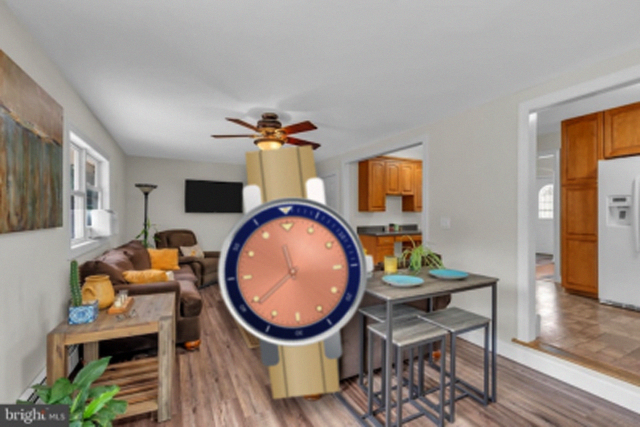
11:39
